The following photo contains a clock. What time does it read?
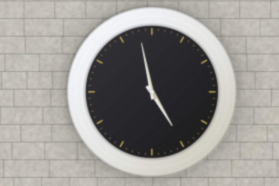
4:58
